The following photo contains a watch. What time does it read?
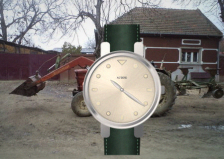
10:21
